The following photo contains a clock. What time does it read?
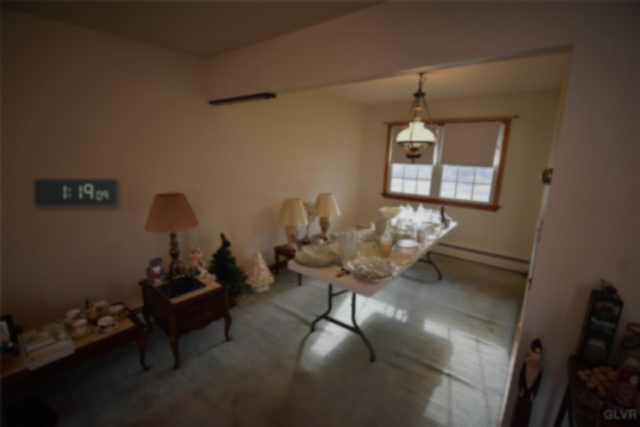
1:19
